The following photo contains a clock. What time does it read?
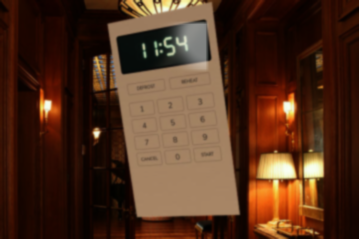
11:54
